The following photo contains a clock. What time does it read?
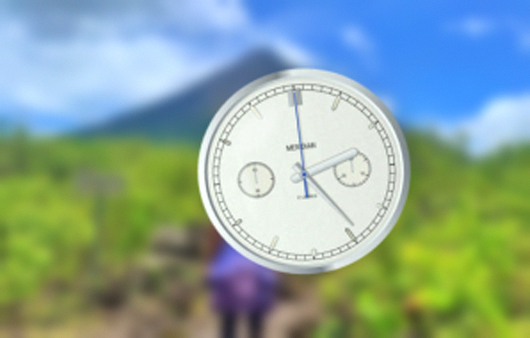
2:24
